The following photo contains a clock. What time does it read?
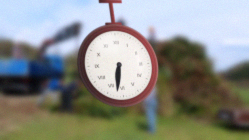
6:32
